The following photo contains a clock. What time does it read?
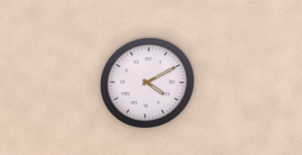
4:10
